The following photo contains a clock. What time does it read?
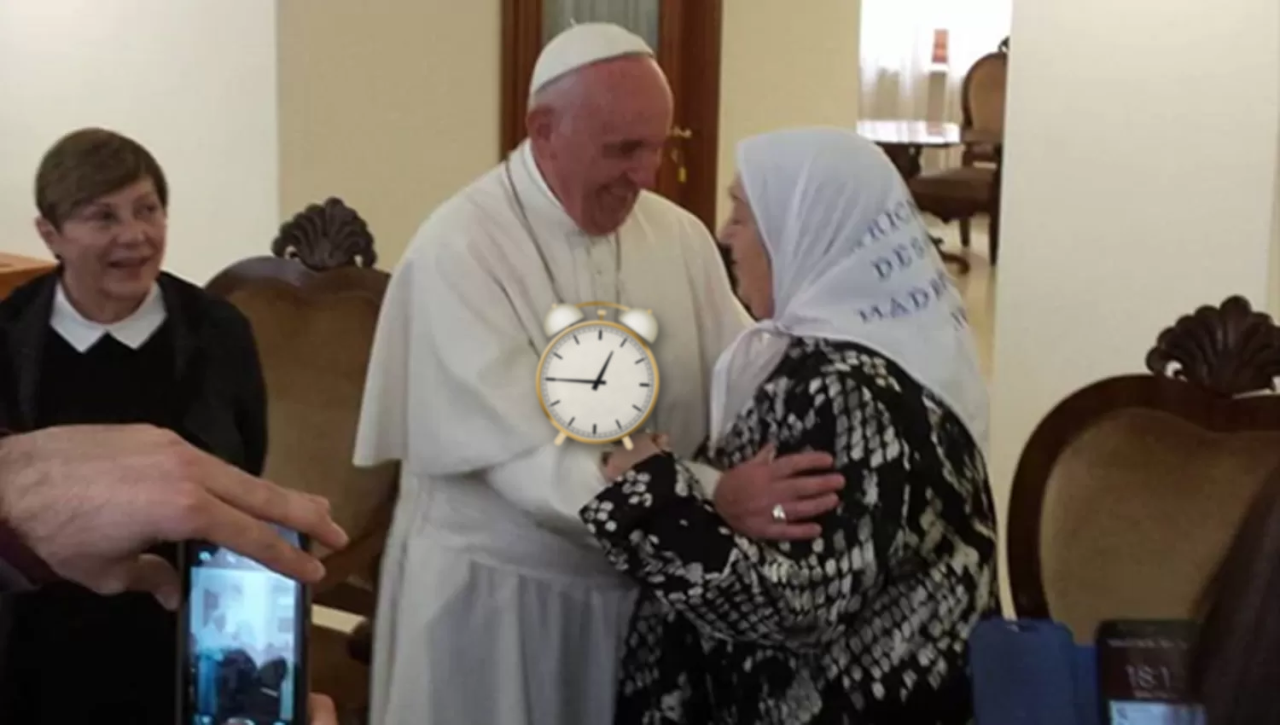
12:45
